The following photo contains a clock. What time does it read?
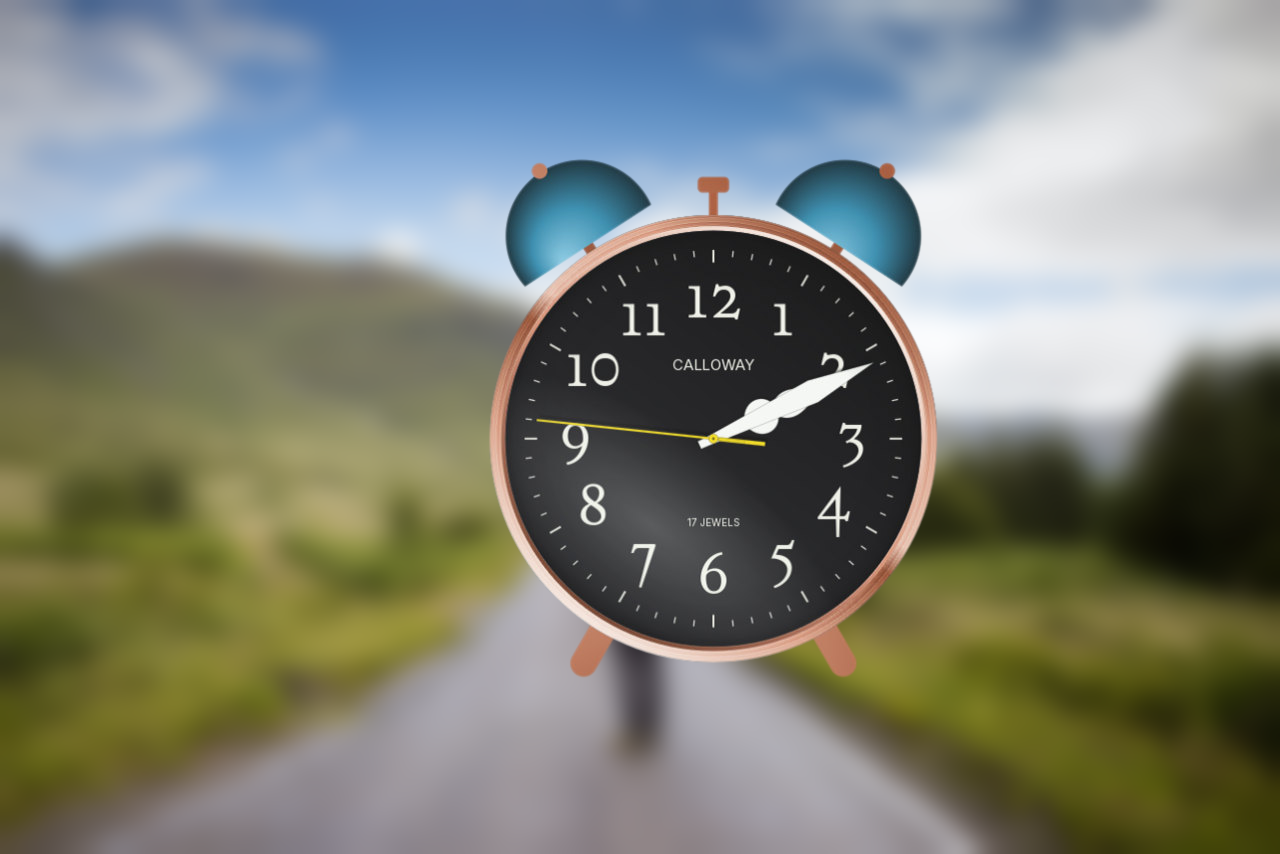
2:10:46
